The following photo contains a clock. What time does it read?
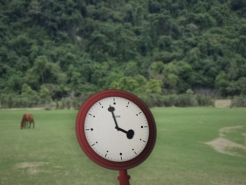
3:58
